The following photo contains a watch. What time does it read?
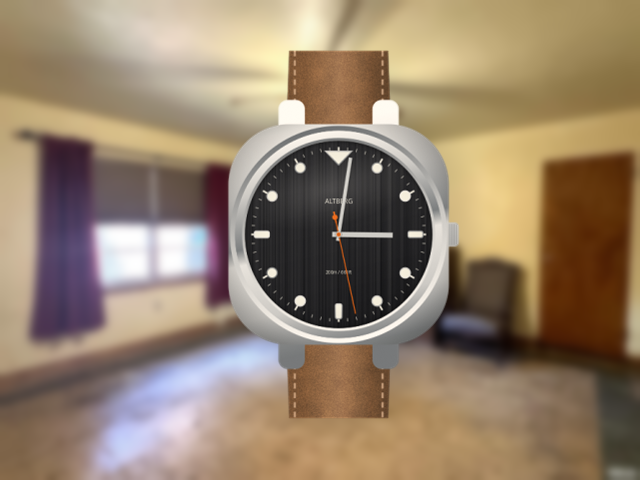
3:01:28
